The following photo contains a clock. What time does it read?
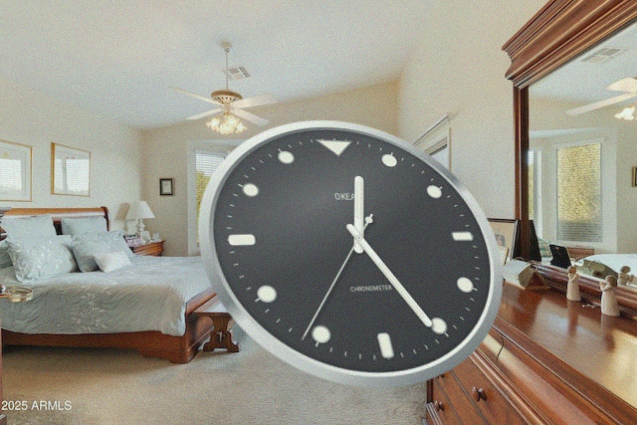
12:25:36
